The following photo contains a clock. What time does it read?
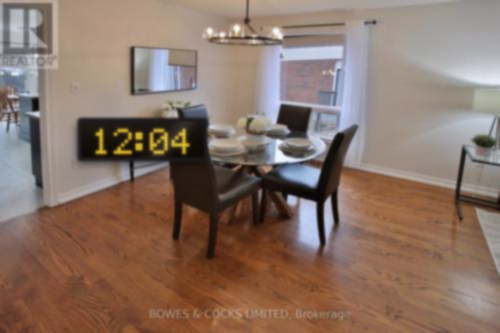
12:04
